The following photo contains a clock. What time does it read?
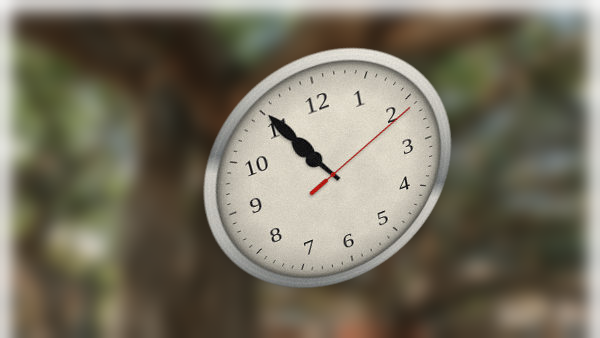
10:55:11
